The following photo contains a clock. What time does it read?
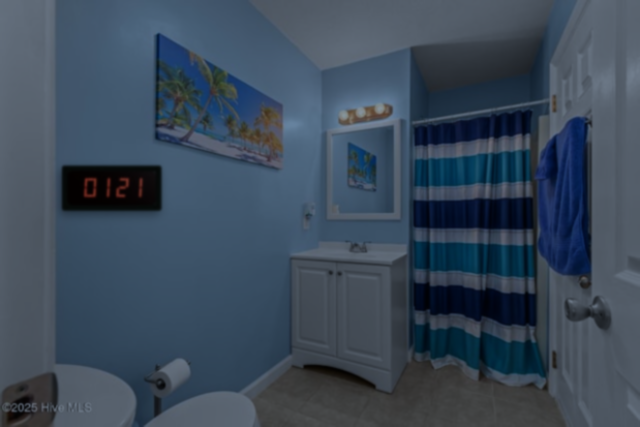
1:21
